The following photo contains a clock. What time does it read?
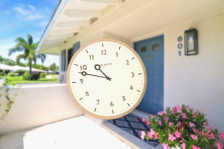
10:48
